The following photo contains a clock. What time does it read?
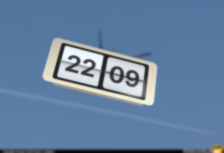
22:09
